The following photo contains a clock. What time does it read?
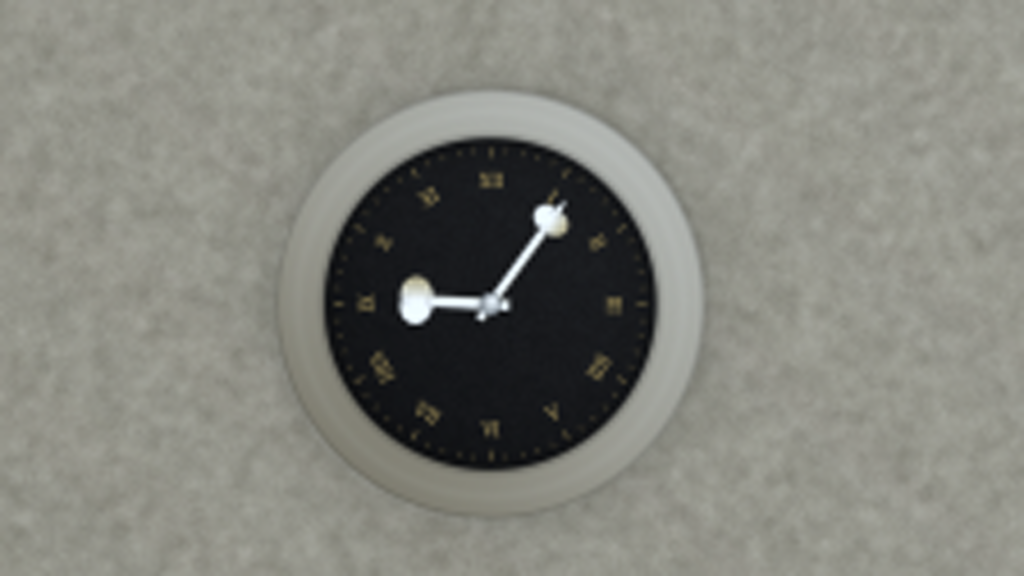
9:06
